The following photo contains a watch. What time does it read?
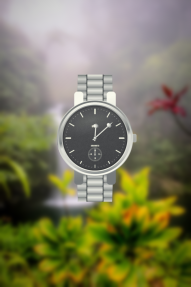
12:08
